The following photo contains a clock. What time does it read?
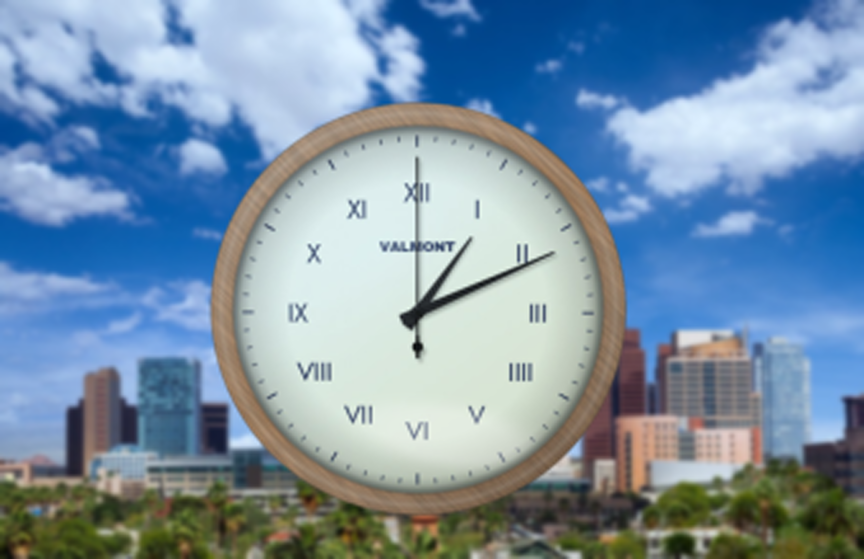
1:11:00
